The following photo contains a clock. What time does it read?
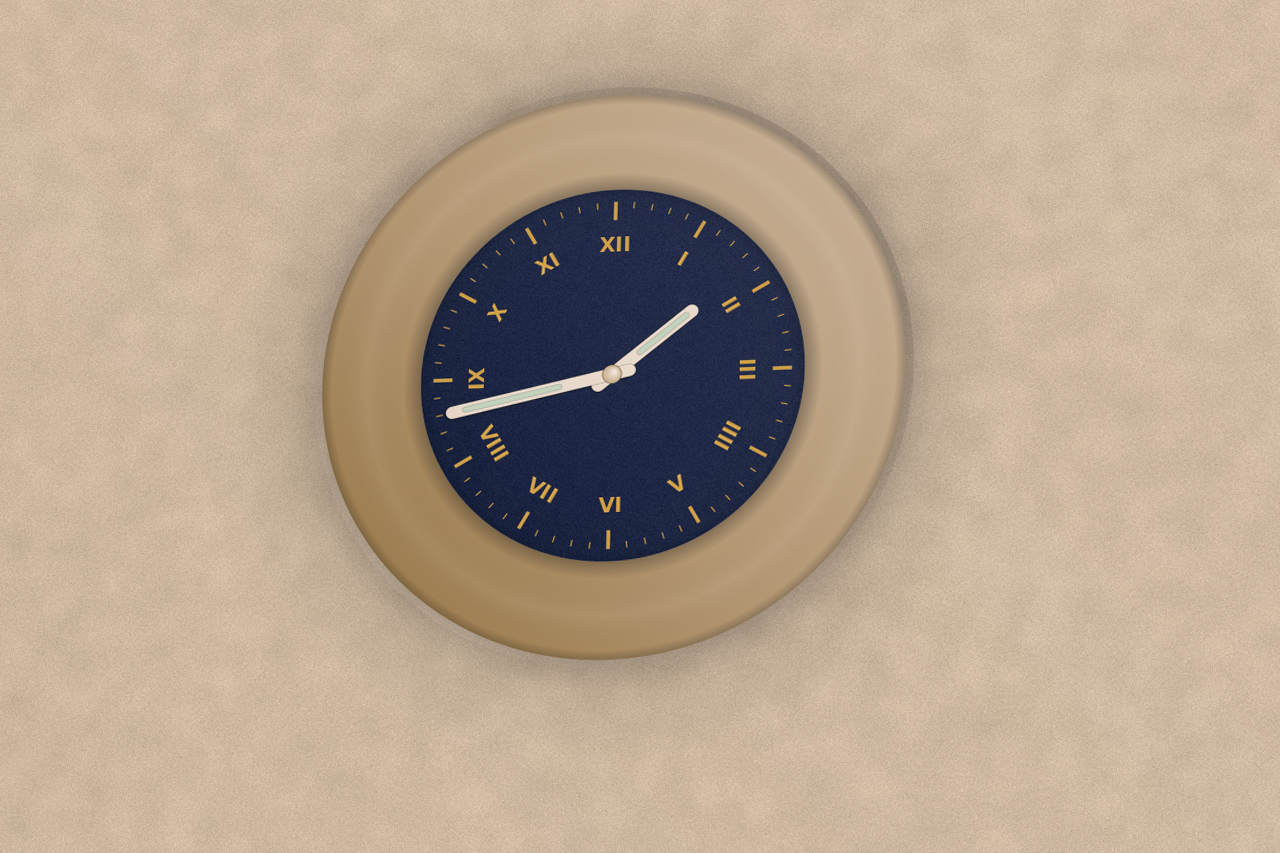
1:43
